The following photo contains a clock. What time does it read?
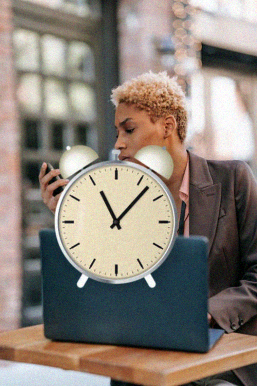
11:07
